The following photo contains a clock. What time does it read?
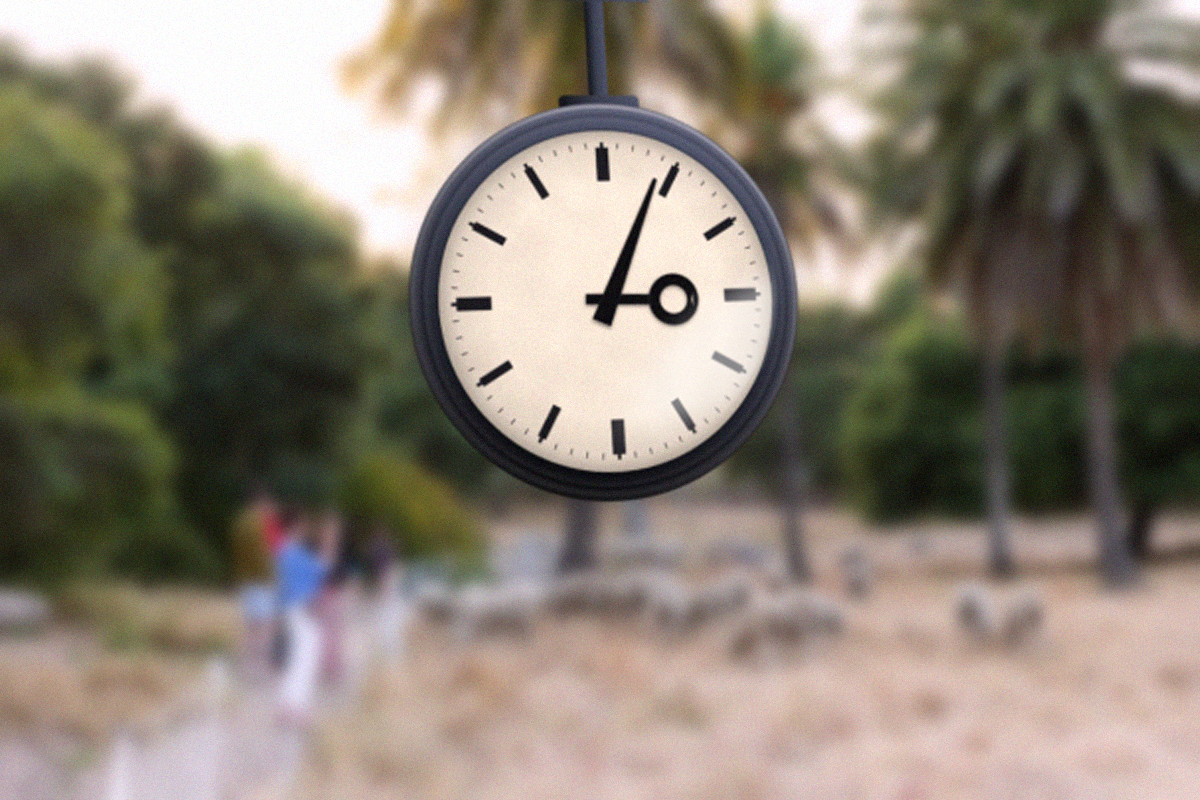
3:04
